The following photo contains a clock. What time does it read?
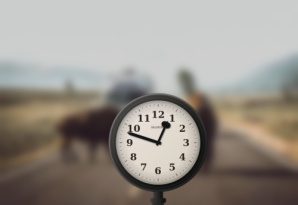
12:48
